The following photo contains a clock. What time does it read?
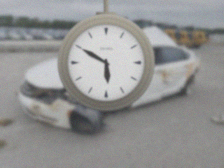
5:50
